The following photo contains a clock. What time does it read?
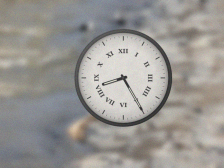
8:25
